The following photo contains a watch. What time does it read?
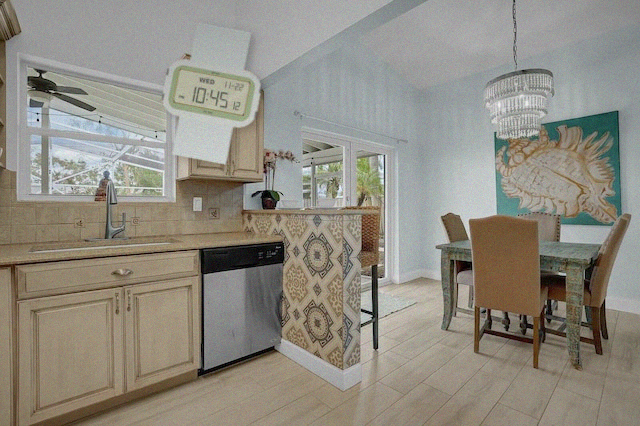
10:45
